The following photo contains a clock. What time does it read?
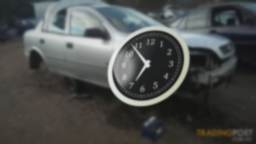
6:53
